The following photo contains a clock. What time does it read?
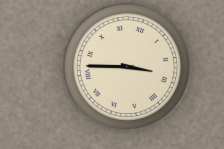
2:42
